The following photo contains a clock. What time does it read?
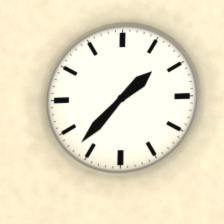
1:37
